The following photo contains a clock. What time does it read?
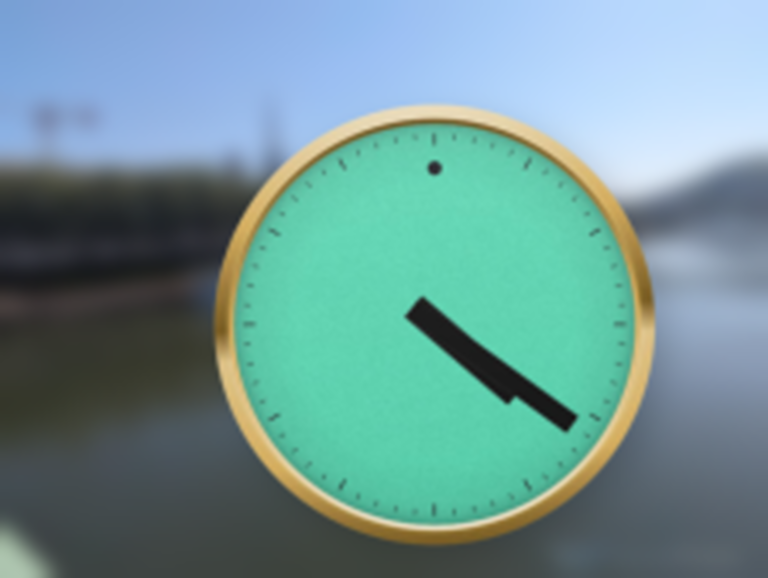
4:21
